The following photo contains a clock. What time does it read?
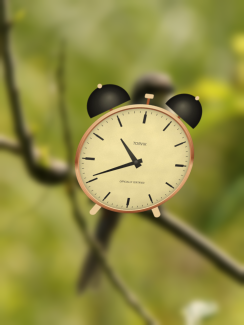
10:41
